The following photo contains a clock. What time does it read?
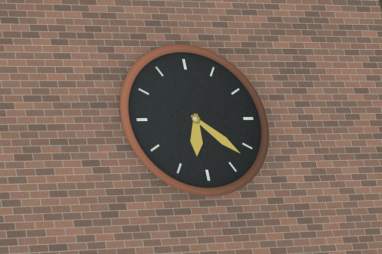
6:22
